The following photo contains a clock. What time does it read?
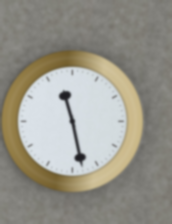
11:28
